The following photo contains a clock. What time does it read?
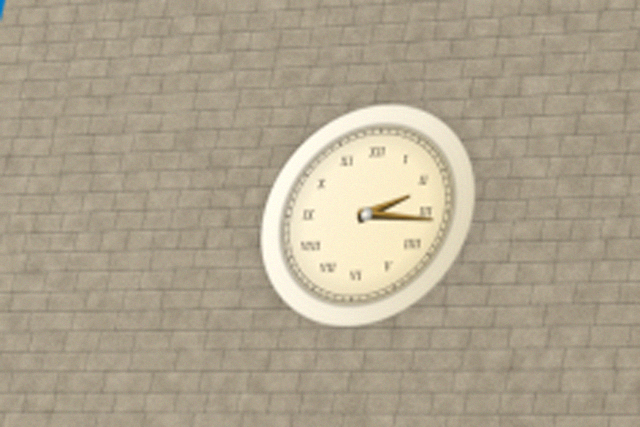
2:16
